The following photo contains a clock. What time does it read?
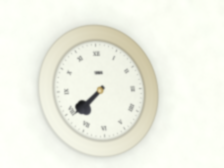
7:39
